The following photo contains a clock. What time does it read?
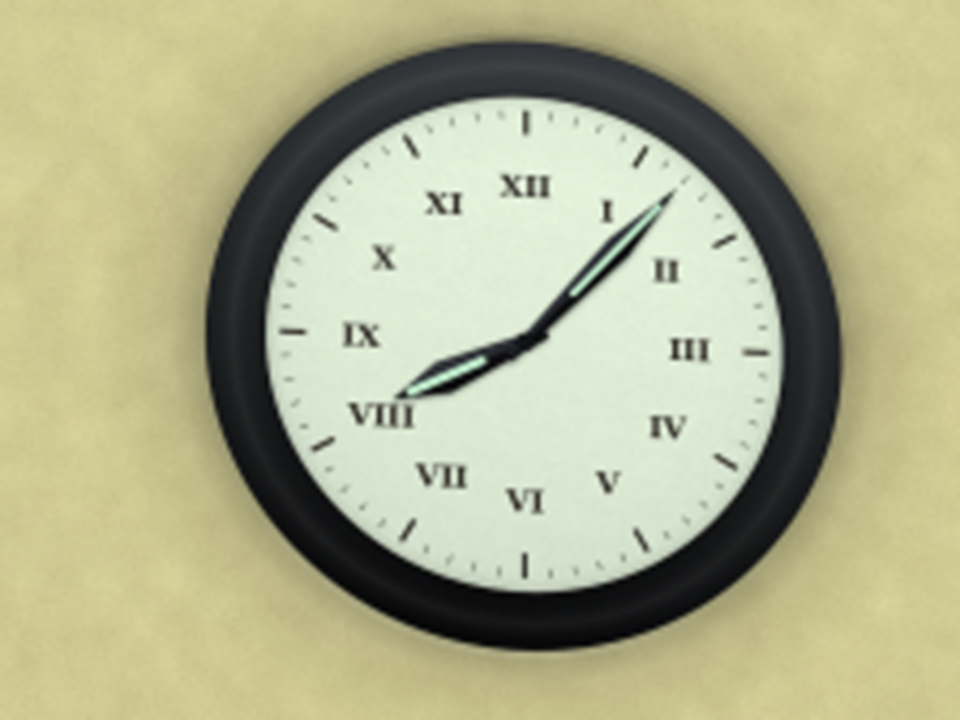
8:07
